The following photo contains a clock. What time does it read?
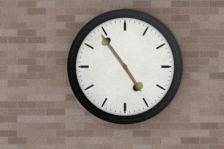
4:54
